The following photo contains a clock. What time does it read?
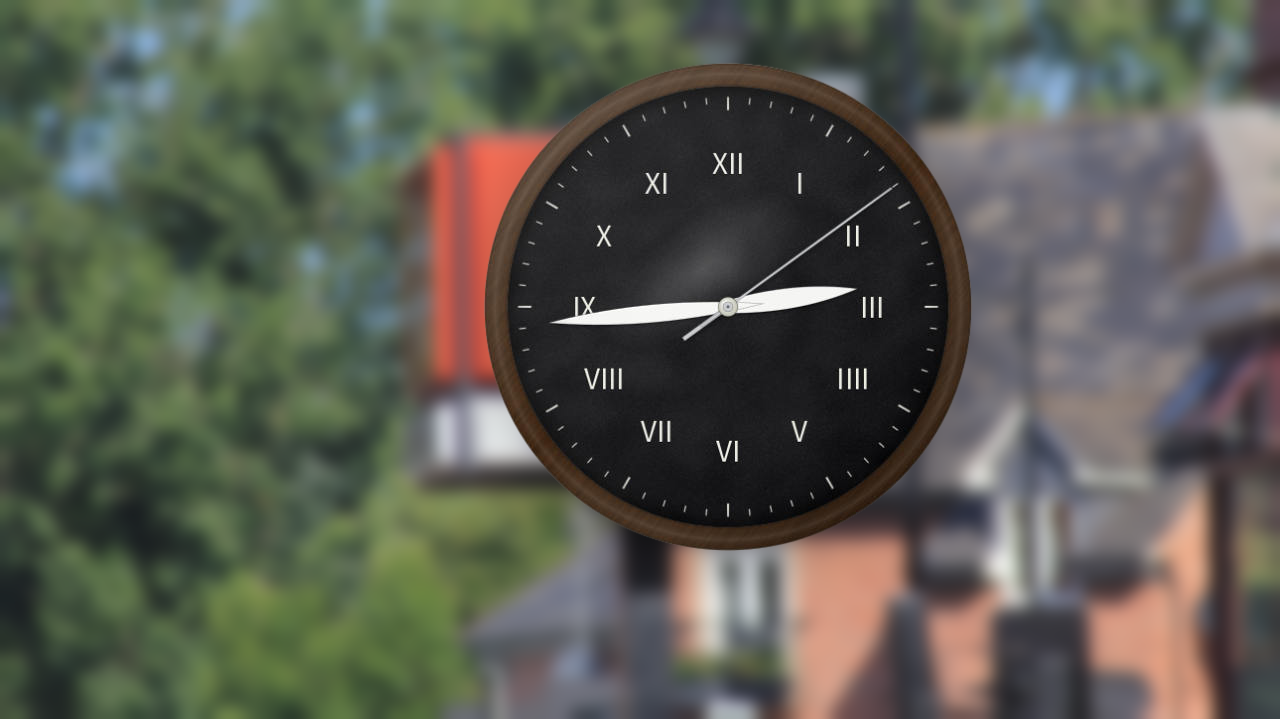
2:44:09
